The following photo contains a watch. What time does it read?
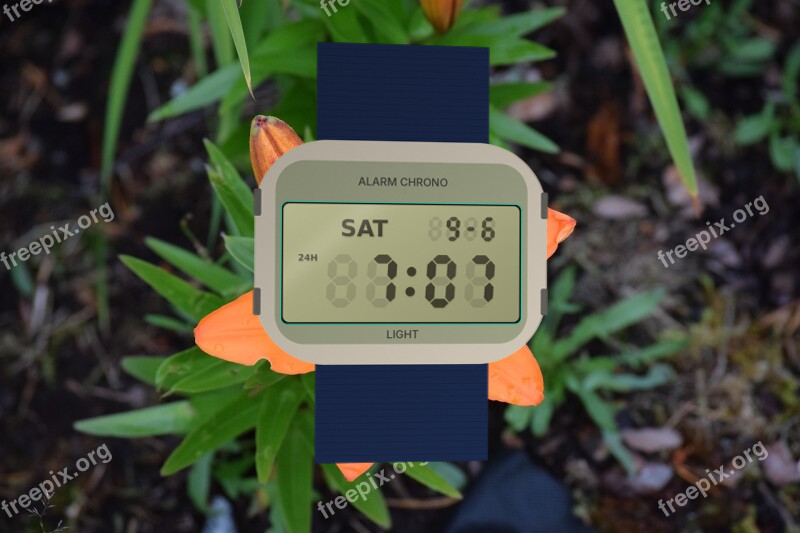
7:07
